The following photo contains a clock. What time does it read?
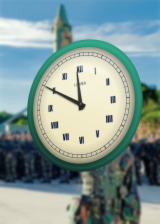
11:50
